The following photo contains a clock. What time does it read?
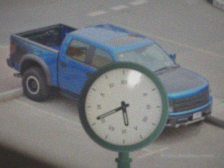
5:41
